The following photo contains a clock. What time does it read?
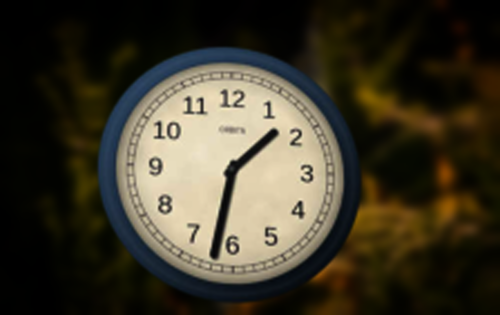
1:32
